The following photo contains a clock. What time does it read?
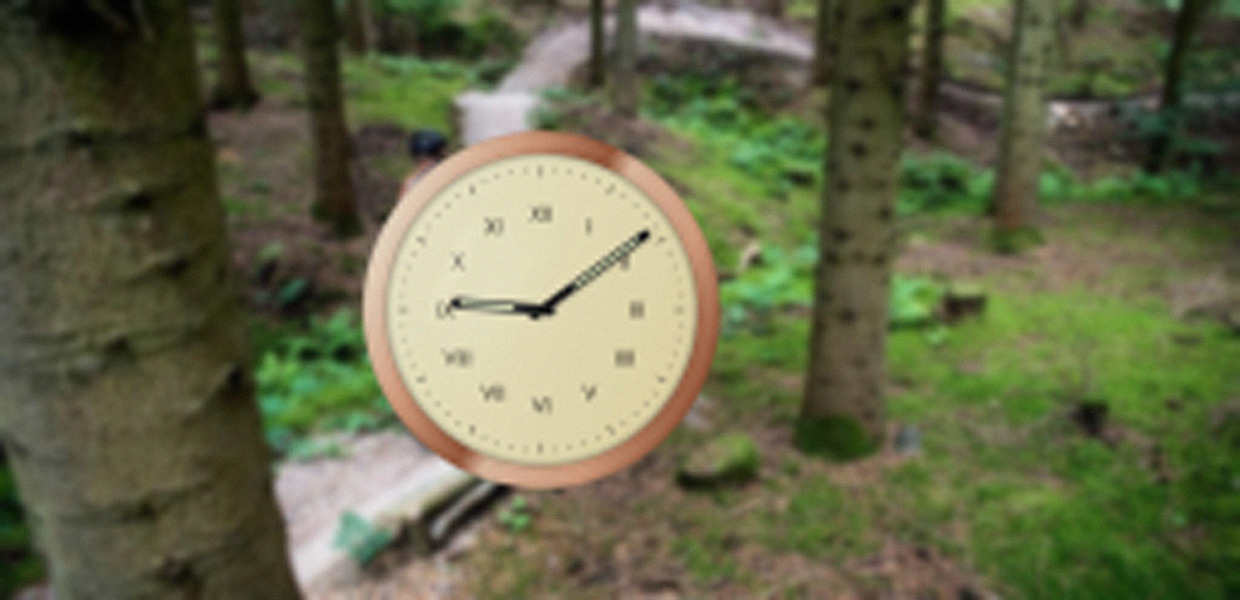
9:09
